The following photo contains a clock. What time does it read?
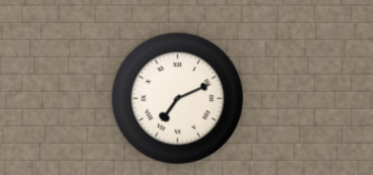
7:11
